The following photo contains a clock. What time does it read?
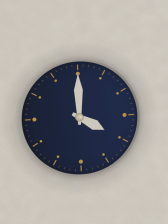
4:00
